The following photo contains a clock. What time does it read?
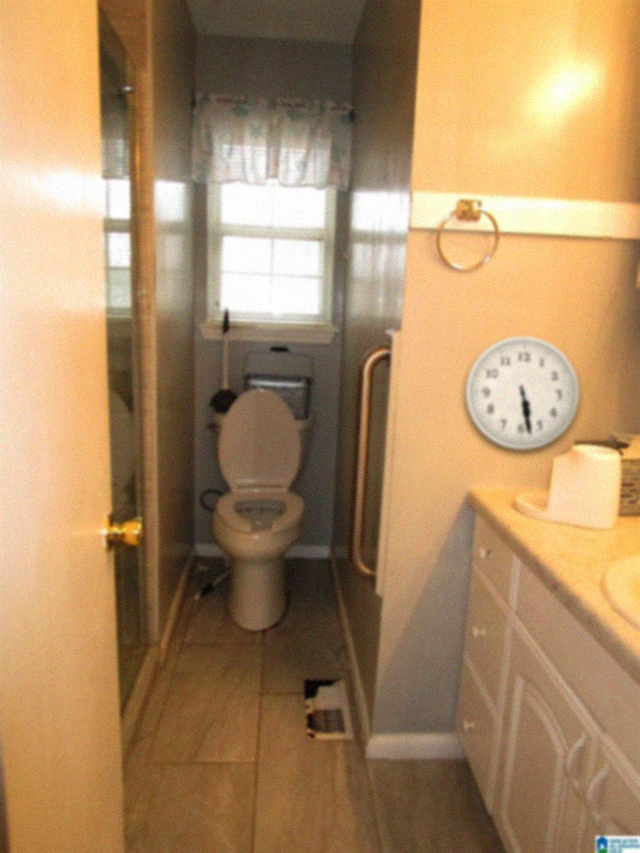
5:28
